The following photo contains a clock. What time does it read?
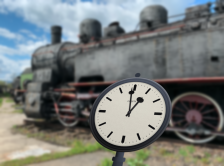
12:59
